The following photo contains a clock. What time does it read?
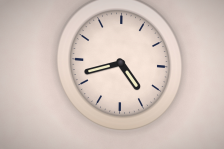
4:42
